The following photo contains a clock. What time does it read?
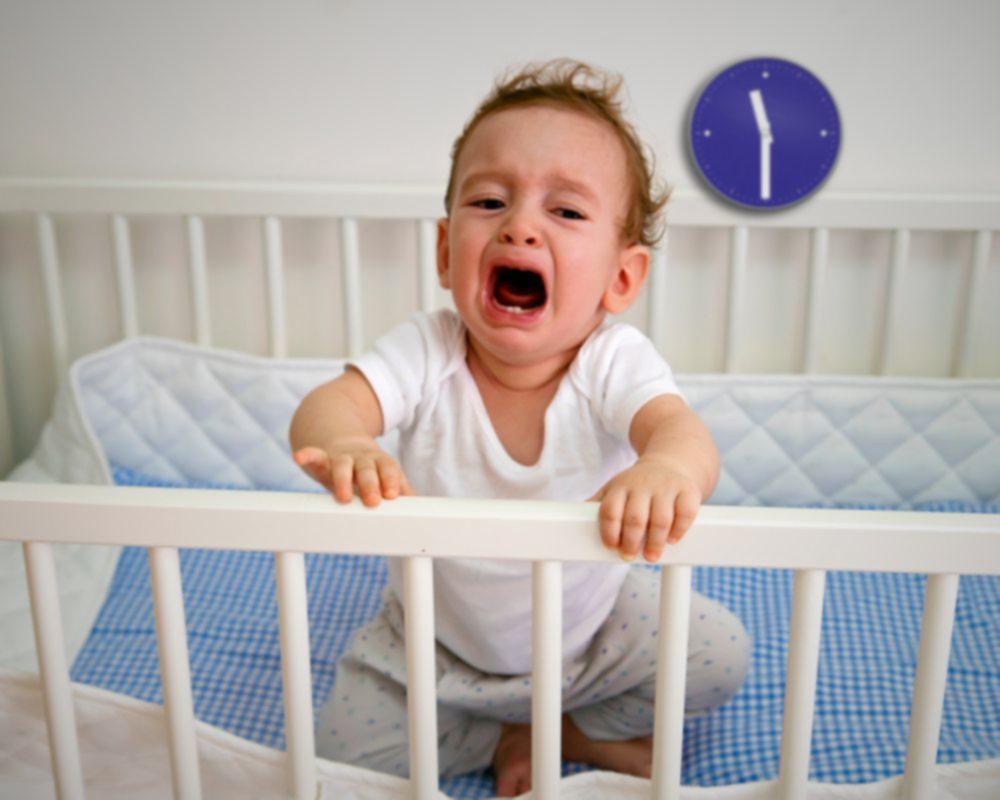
11:30
